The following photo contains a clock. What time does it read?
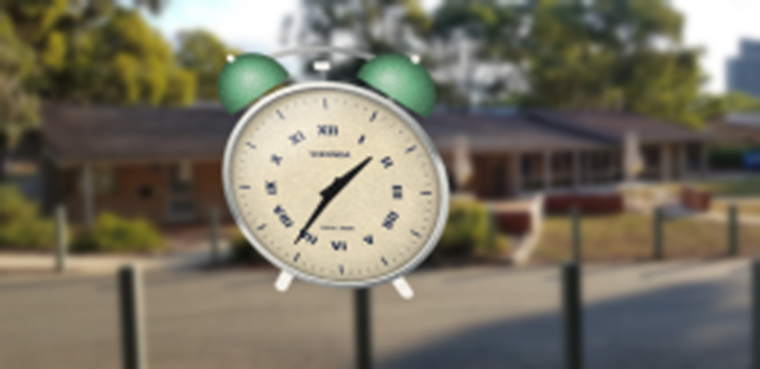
1:36
